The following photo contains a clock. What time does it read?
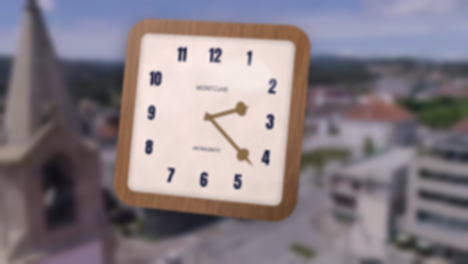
2:22
